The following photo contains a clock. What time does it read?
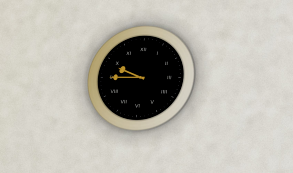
9:45
